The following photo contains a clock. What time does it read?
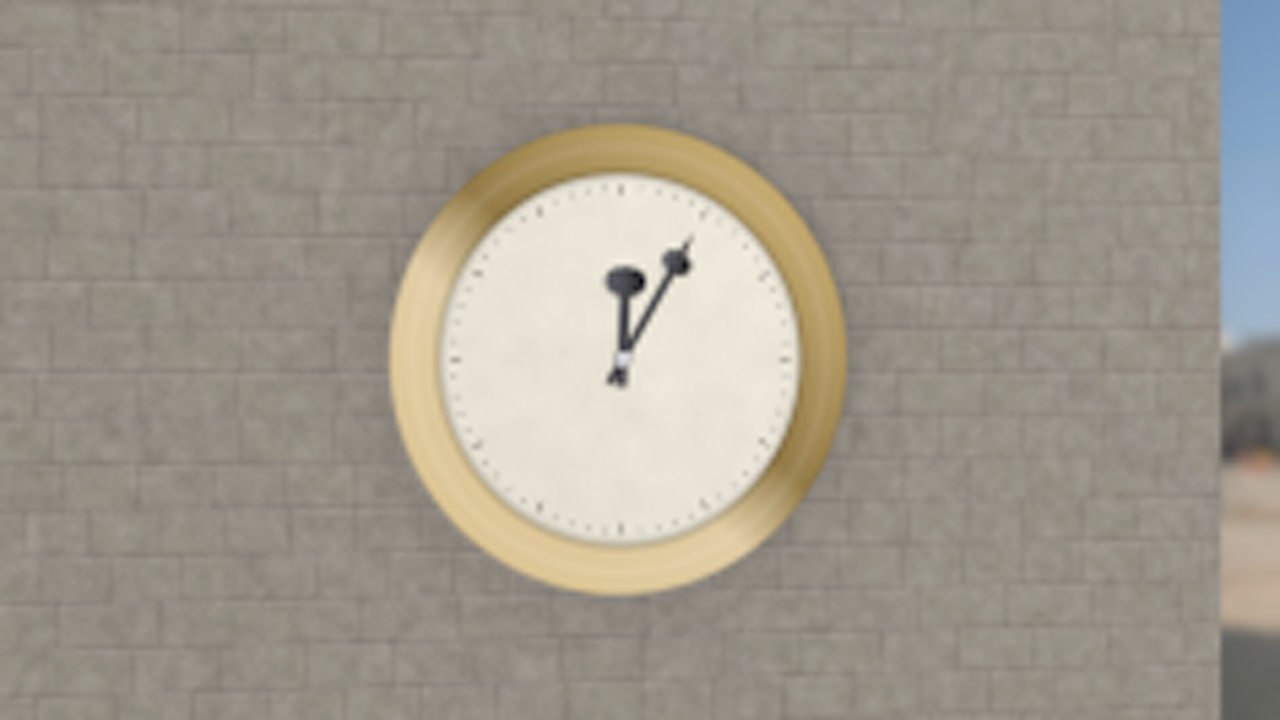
12:05
